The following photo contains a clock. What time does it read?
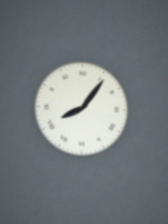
8:06
